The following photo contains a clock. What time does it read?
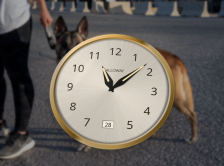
11:08
